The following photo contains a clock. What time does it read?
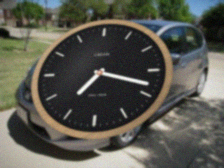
7:18
